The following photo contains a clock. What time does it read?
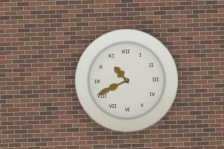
10:41
